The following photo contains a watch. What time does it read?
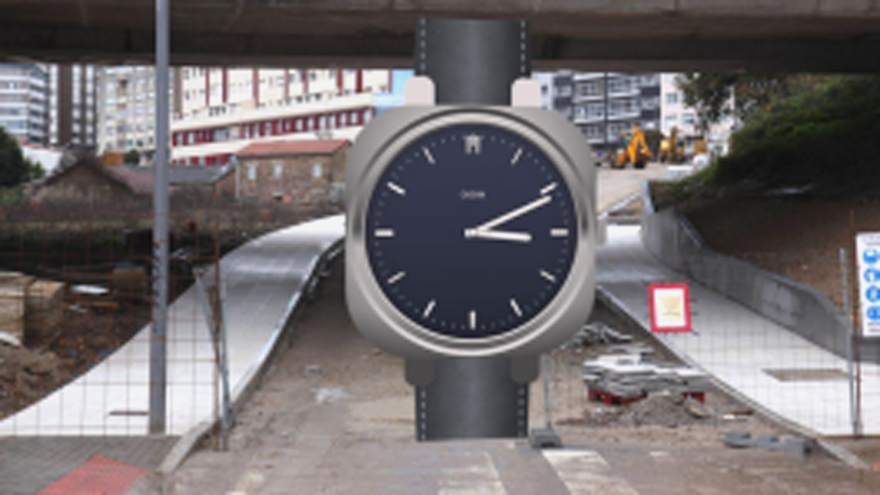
3:11
